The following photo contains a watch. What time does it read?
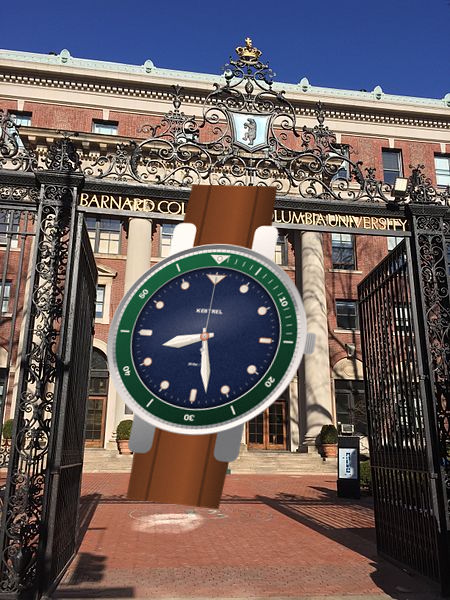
8:28:00
